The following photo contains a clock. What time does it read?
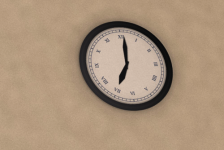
7:01
